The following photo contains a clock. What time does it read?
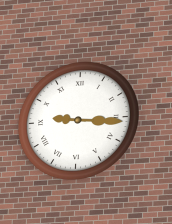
9:16
